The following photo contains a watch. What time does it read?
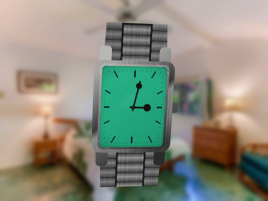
3:02
